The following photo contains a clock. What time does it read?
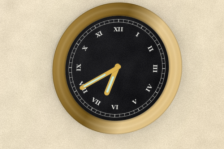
6:40
